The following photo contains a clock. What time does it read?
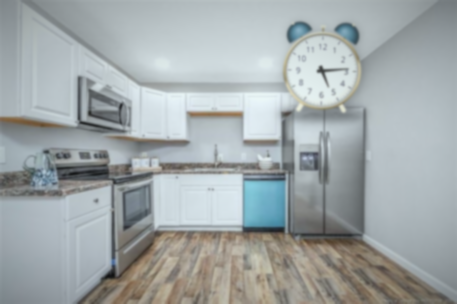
5:14
